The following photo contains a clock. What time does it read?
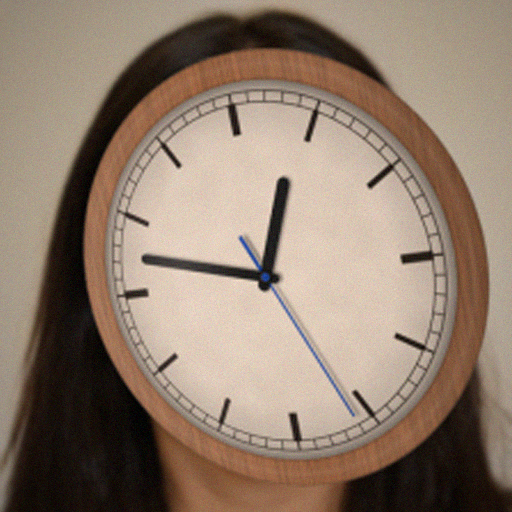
12:47:26
